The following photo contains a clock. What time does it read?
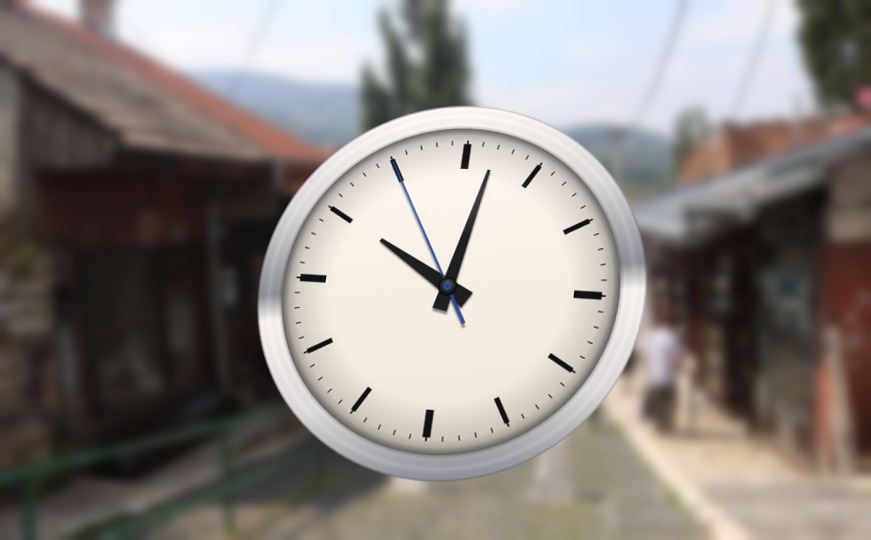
10:01:55
